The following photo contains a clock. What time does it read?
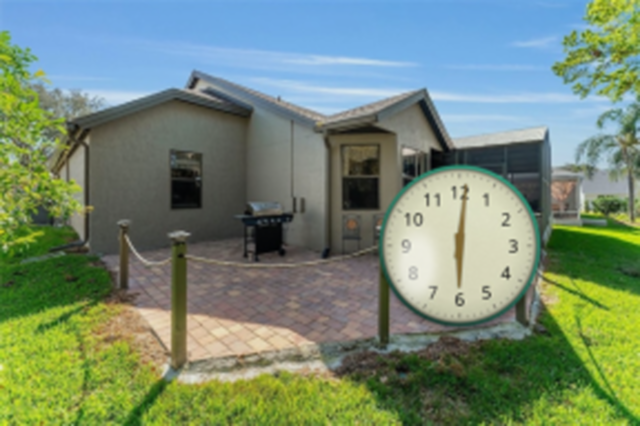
6:01
